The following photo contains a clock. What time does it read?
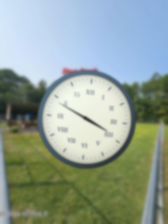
3:49
